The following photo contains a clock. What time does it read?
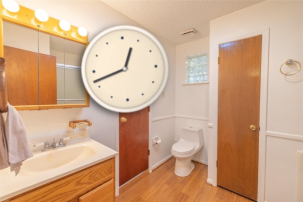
12:42
